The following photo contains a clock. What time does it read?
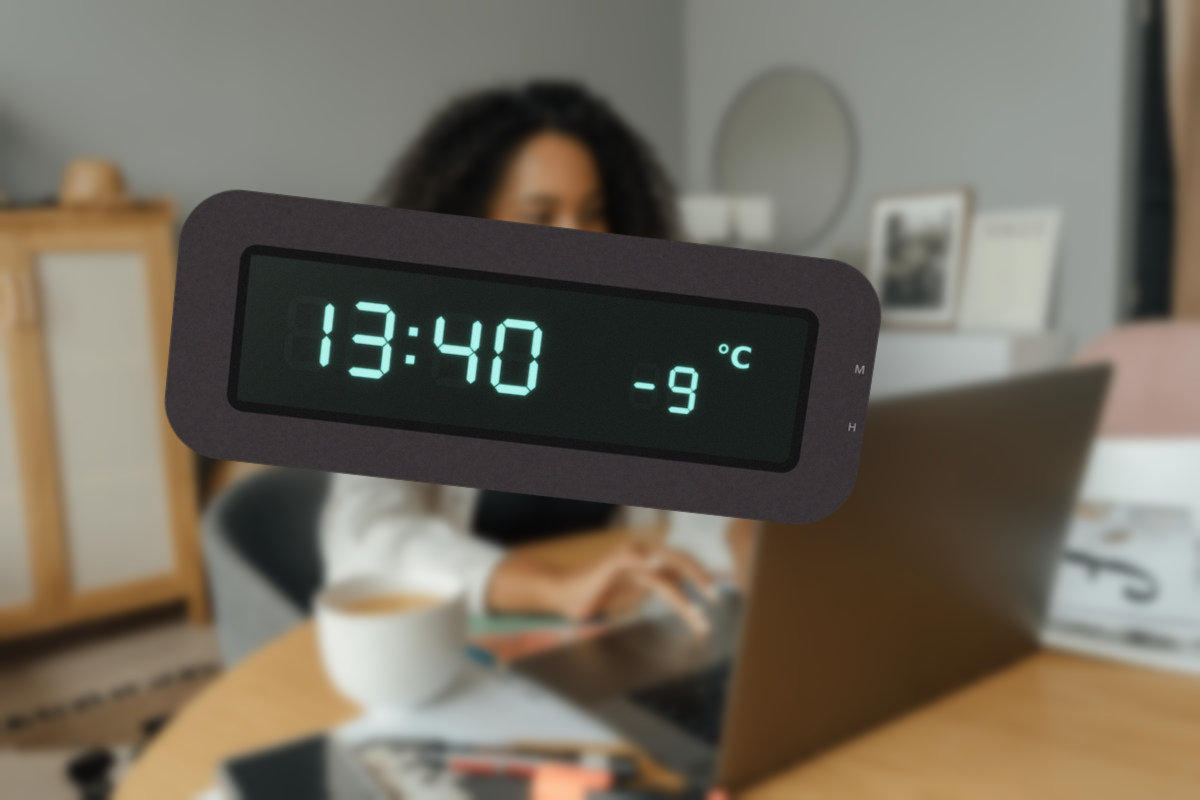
13:40
